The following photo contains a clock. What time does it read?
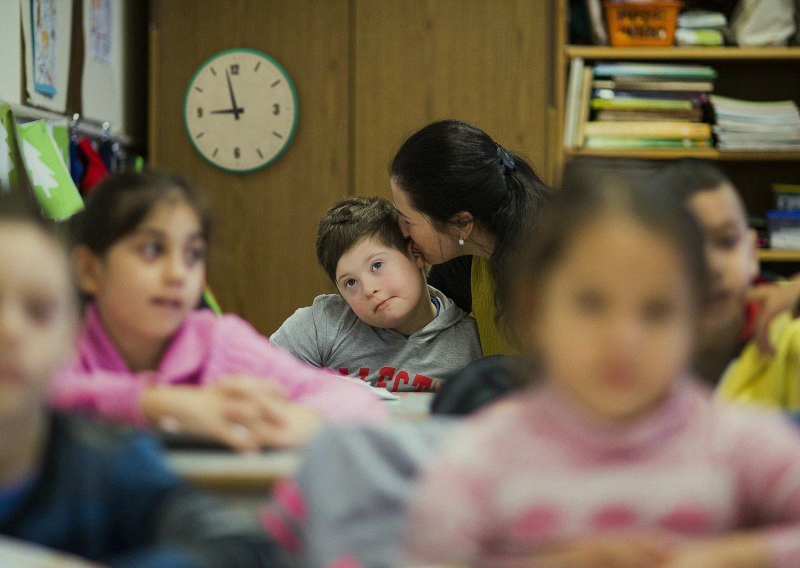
8:58
